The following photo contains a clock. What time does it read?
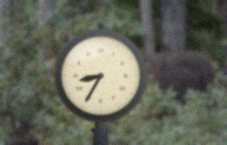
8:35
